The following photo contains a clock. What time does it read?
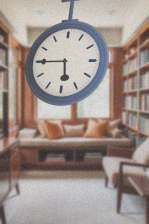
5:45
